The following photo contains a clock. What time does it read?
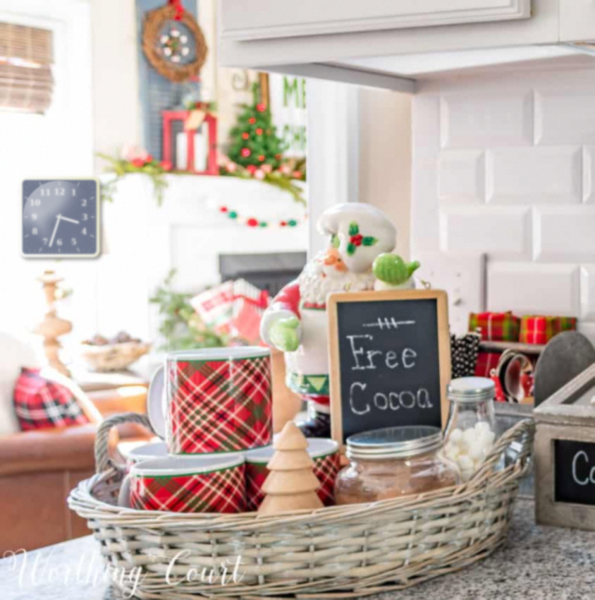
3:33
